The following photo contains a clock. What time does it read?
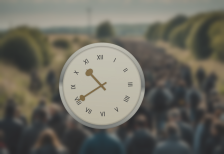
10:40
